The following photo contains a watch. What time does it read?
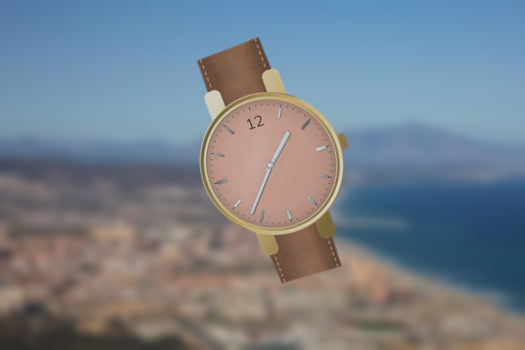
1:37
